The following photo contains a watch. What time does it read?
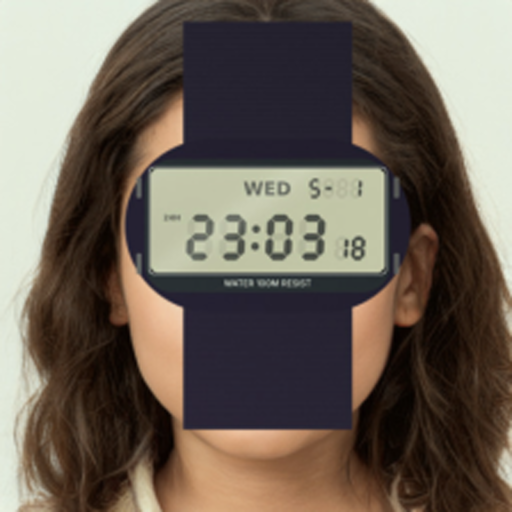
23:03:18
